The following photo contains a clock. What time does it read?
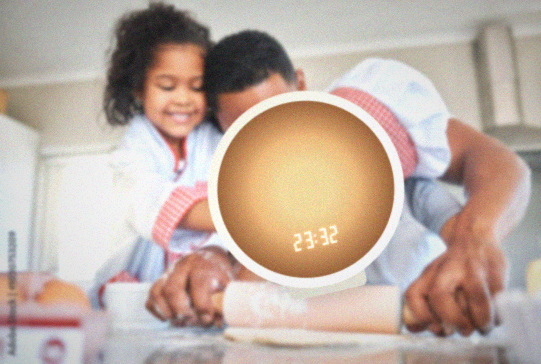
23:32
